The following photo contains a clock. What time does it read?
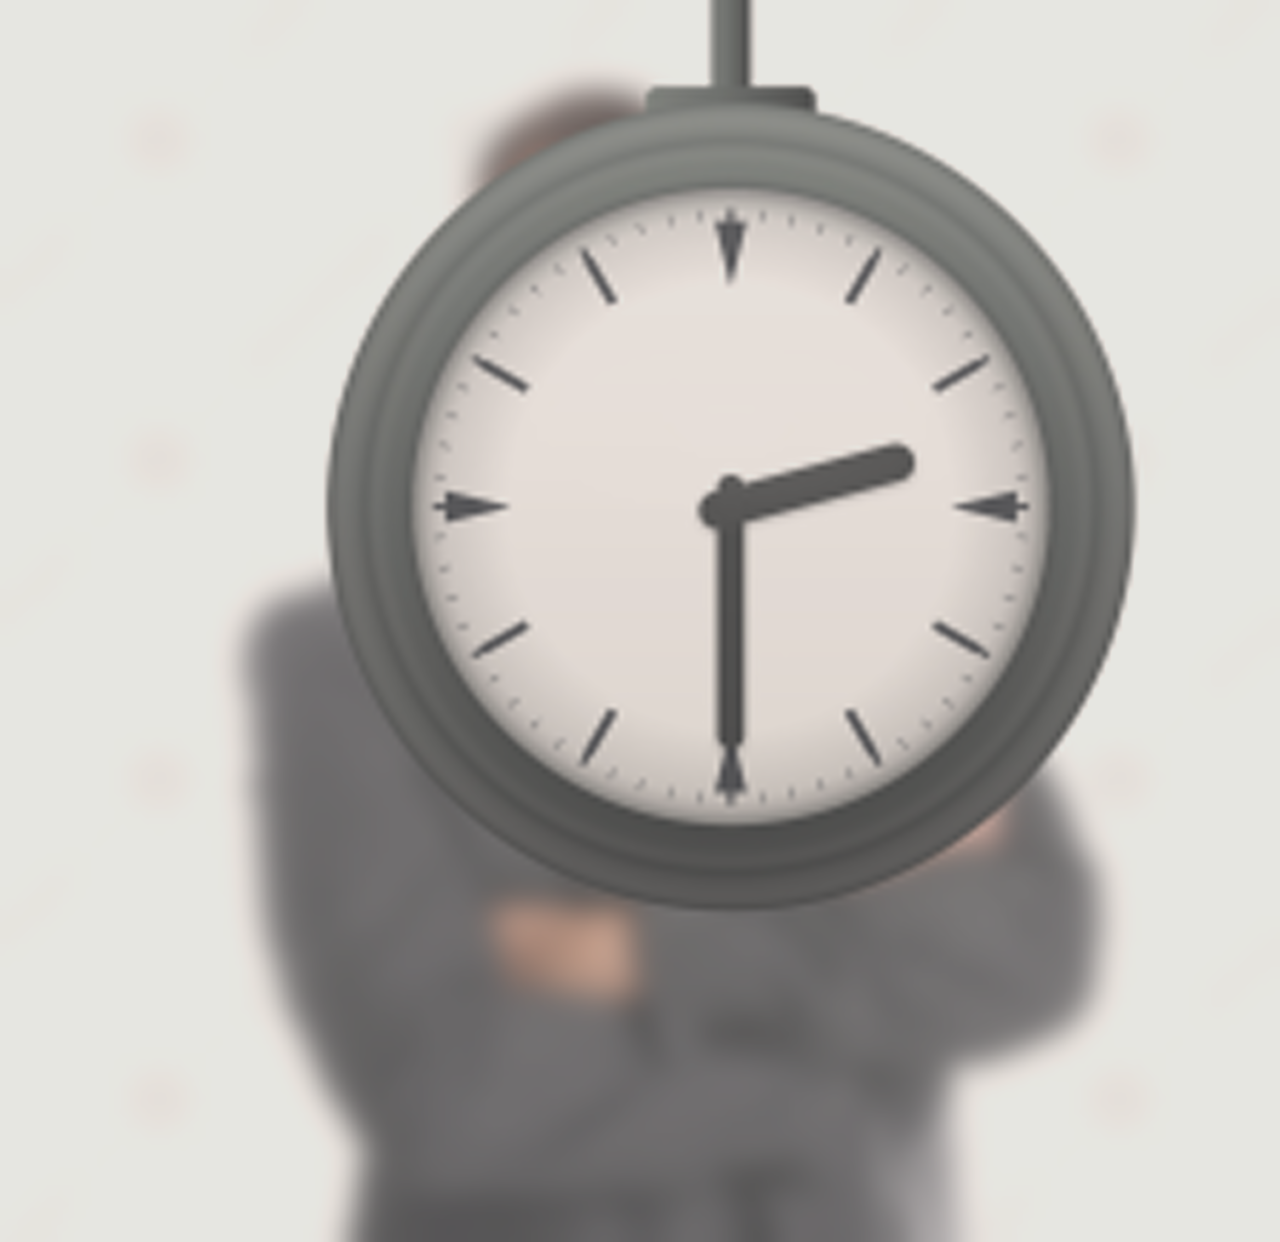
2:30
